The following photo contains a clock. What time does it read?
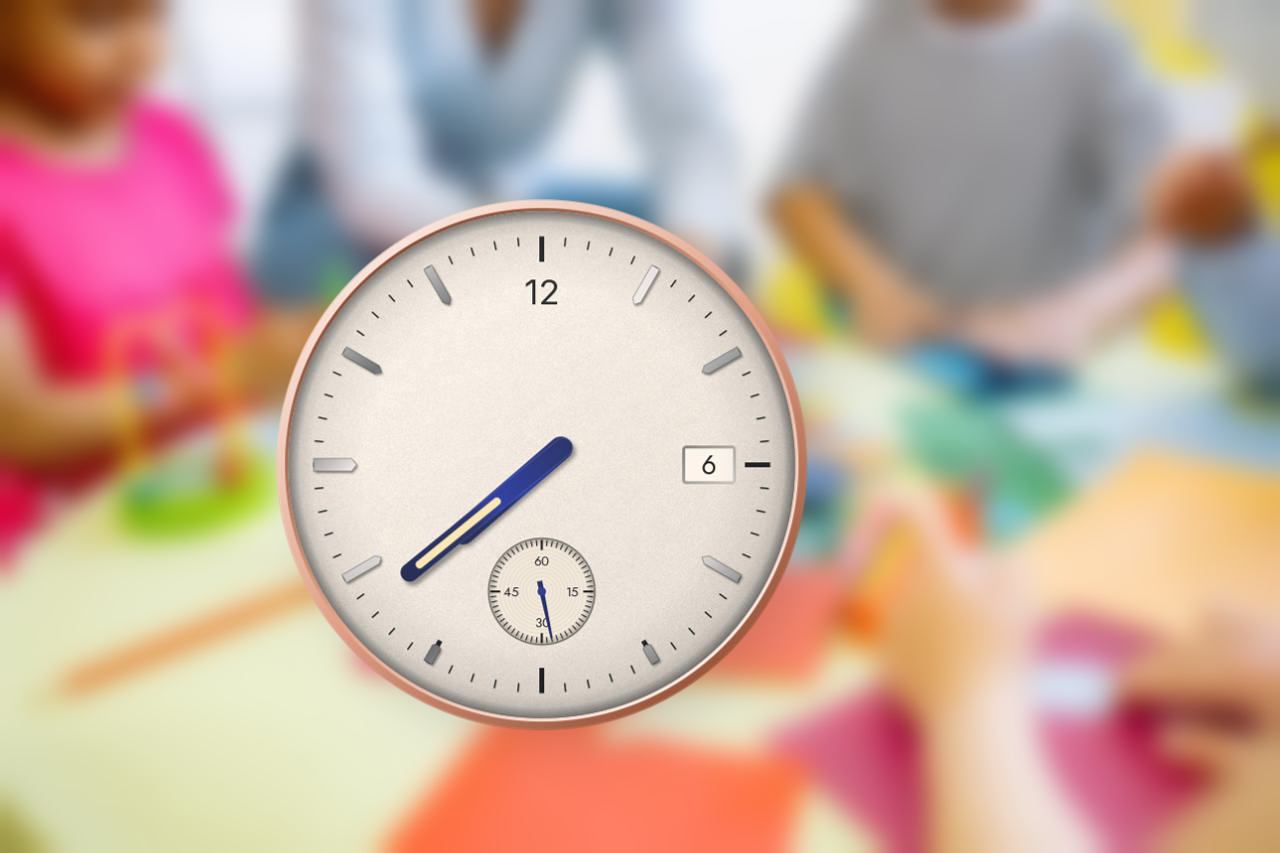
7:38:28
